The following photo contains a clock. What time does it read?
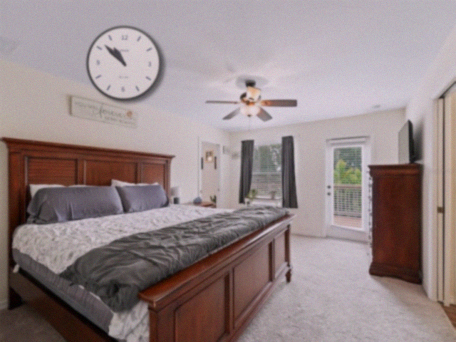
10:52
